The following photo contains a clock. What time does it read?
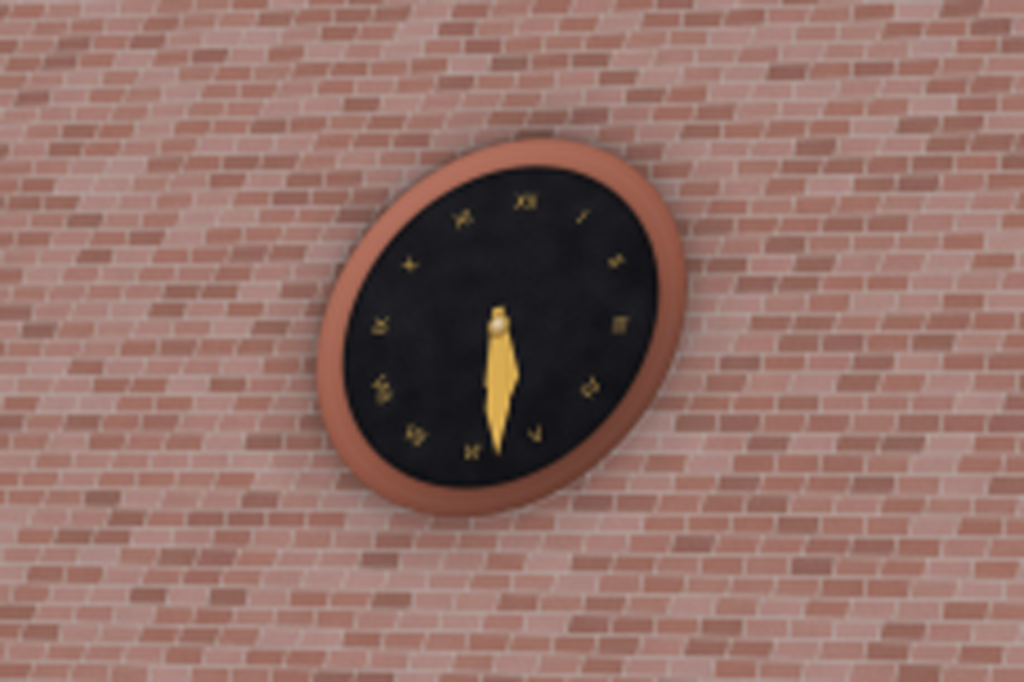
5:28
